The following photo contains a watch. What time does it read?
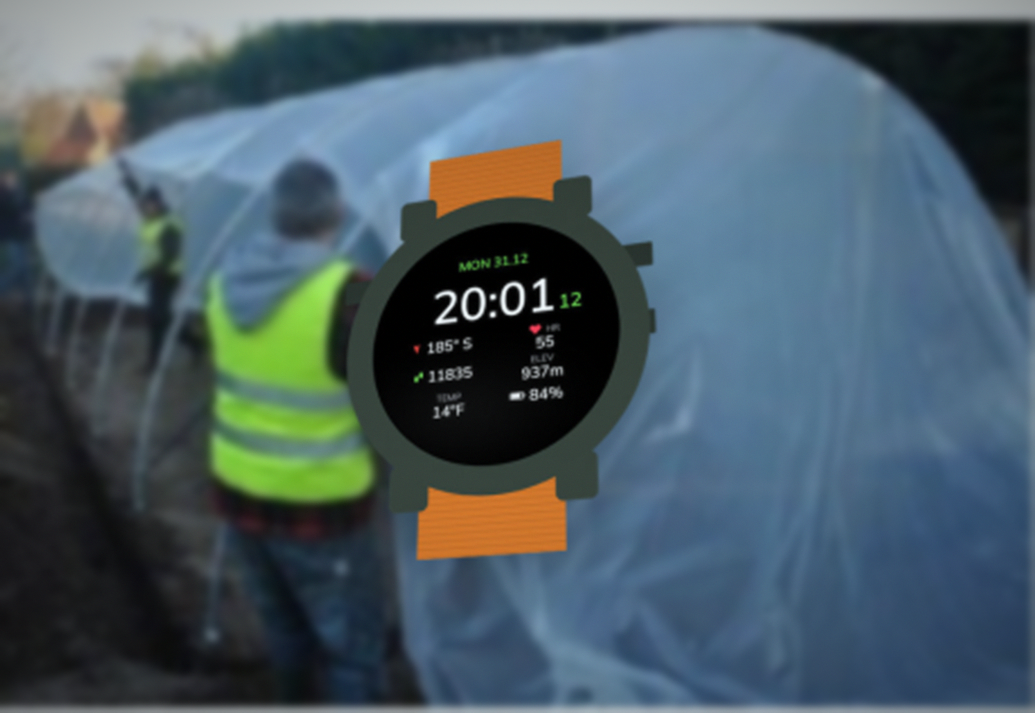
20:01:12
